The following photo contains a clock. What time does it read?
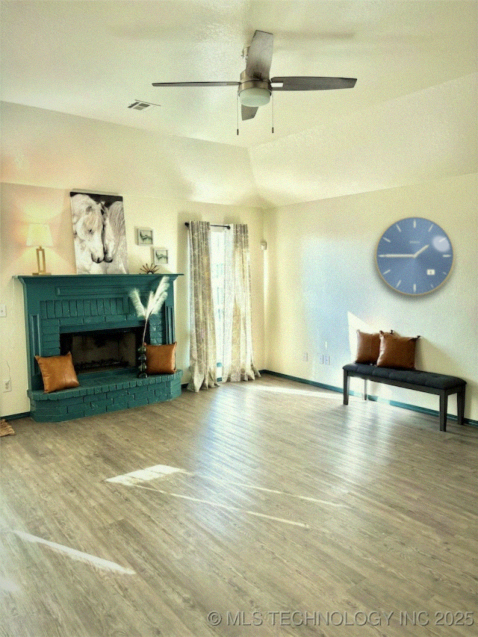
1:45
